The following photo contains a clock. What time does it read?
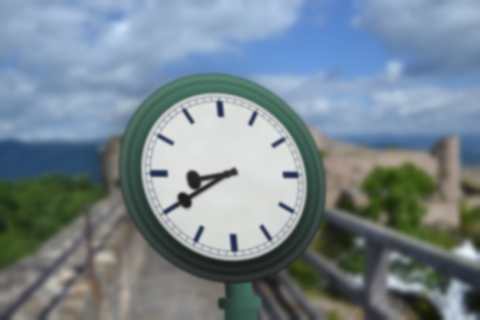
8:40
